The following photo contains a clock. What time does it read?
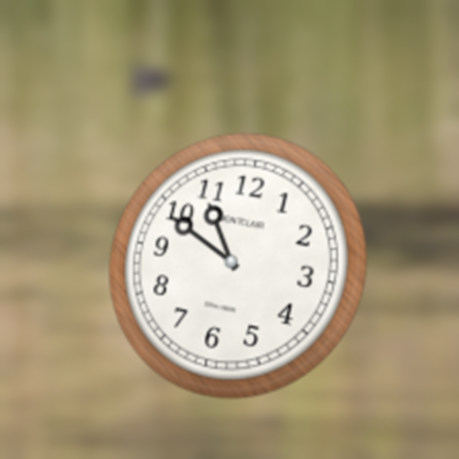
10:49
